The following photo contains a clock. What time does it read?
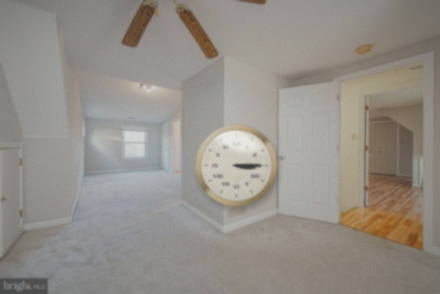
3:15
